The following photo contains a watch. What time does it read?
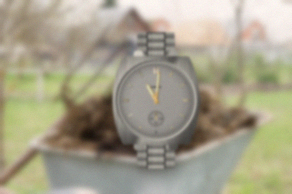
11:01
